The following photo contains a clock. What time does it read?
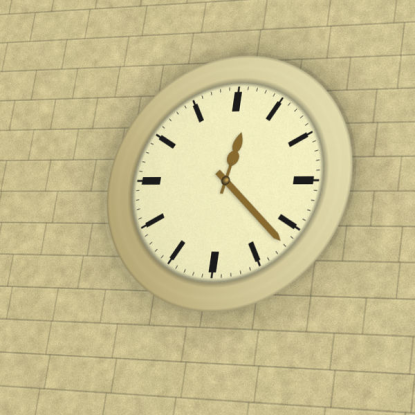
12:22
